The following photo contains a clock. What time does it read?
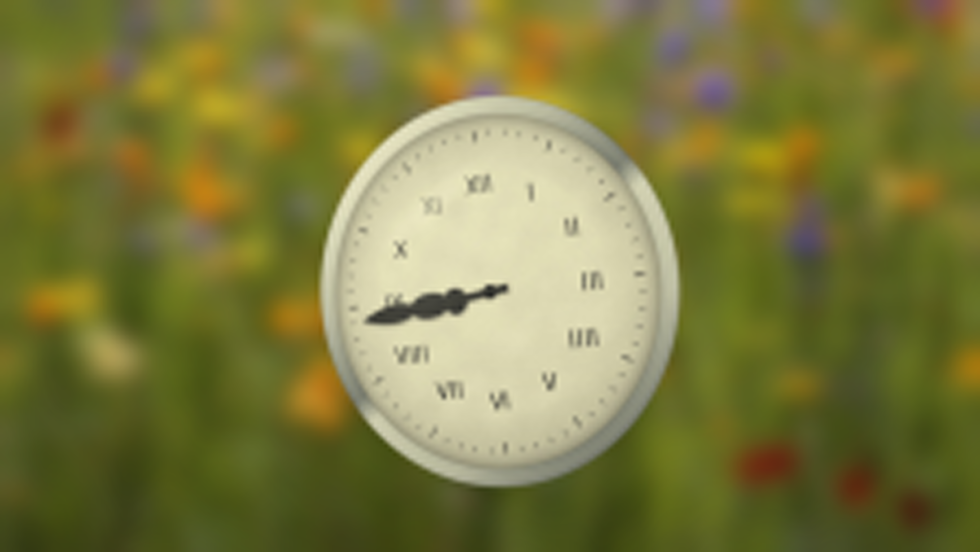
8:44
